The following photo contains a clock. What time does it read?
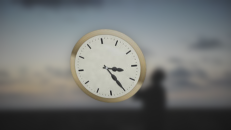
3:25
